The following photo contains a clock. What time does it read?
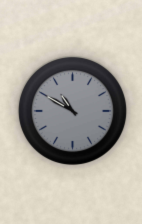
10:50
